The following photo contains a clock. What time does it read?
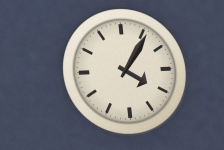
4:06
